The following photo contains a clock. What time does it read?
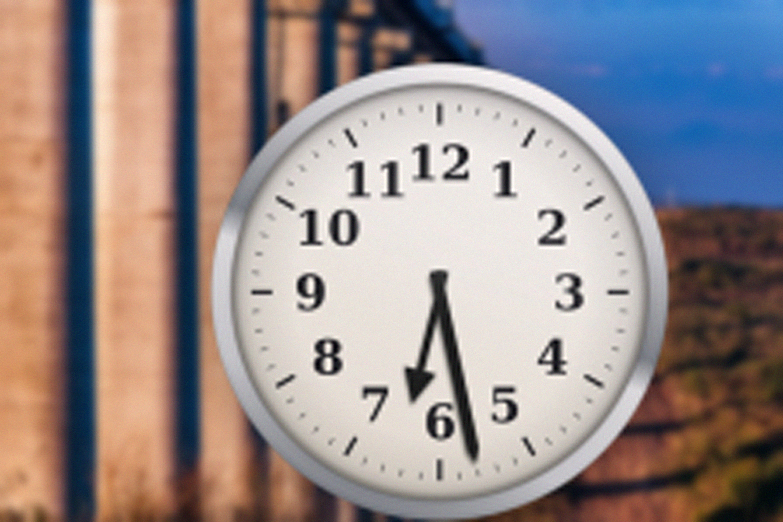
6:28
